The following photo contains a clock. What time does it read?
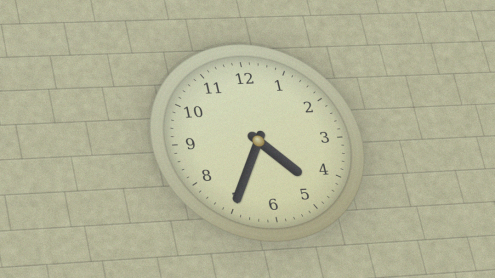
4:35
